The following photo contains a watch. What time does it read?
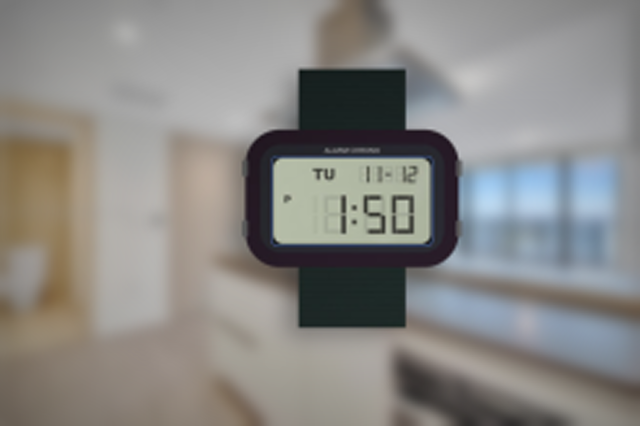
1:50
